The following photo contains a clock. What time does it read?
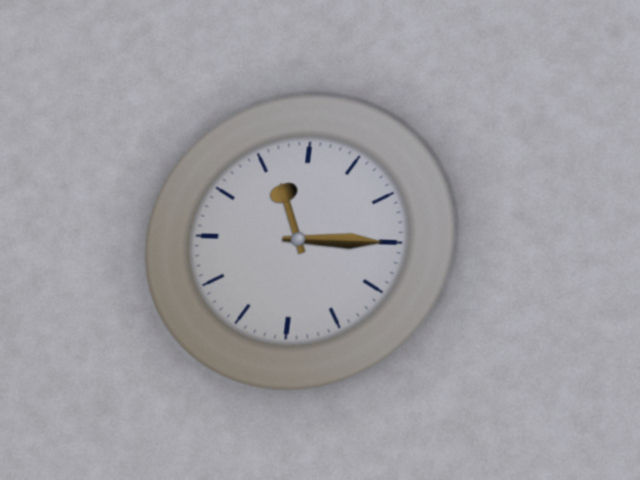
11:15
